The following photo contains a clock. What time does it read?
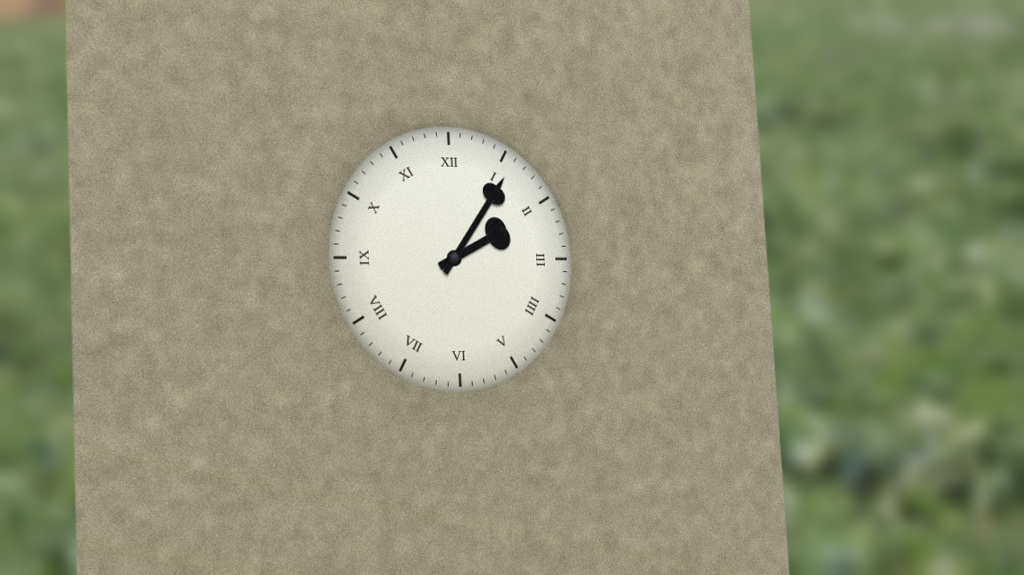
2:06
